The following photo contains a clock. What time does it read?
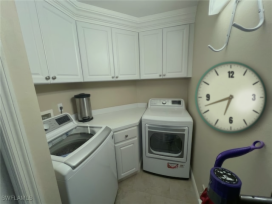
6:42
